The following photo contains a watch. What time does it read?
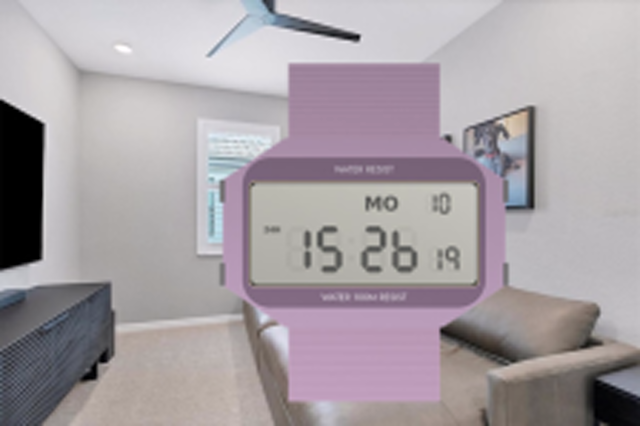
15:26:19
